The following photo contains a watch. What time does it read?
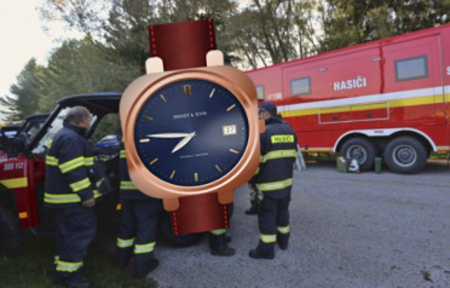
7:46
